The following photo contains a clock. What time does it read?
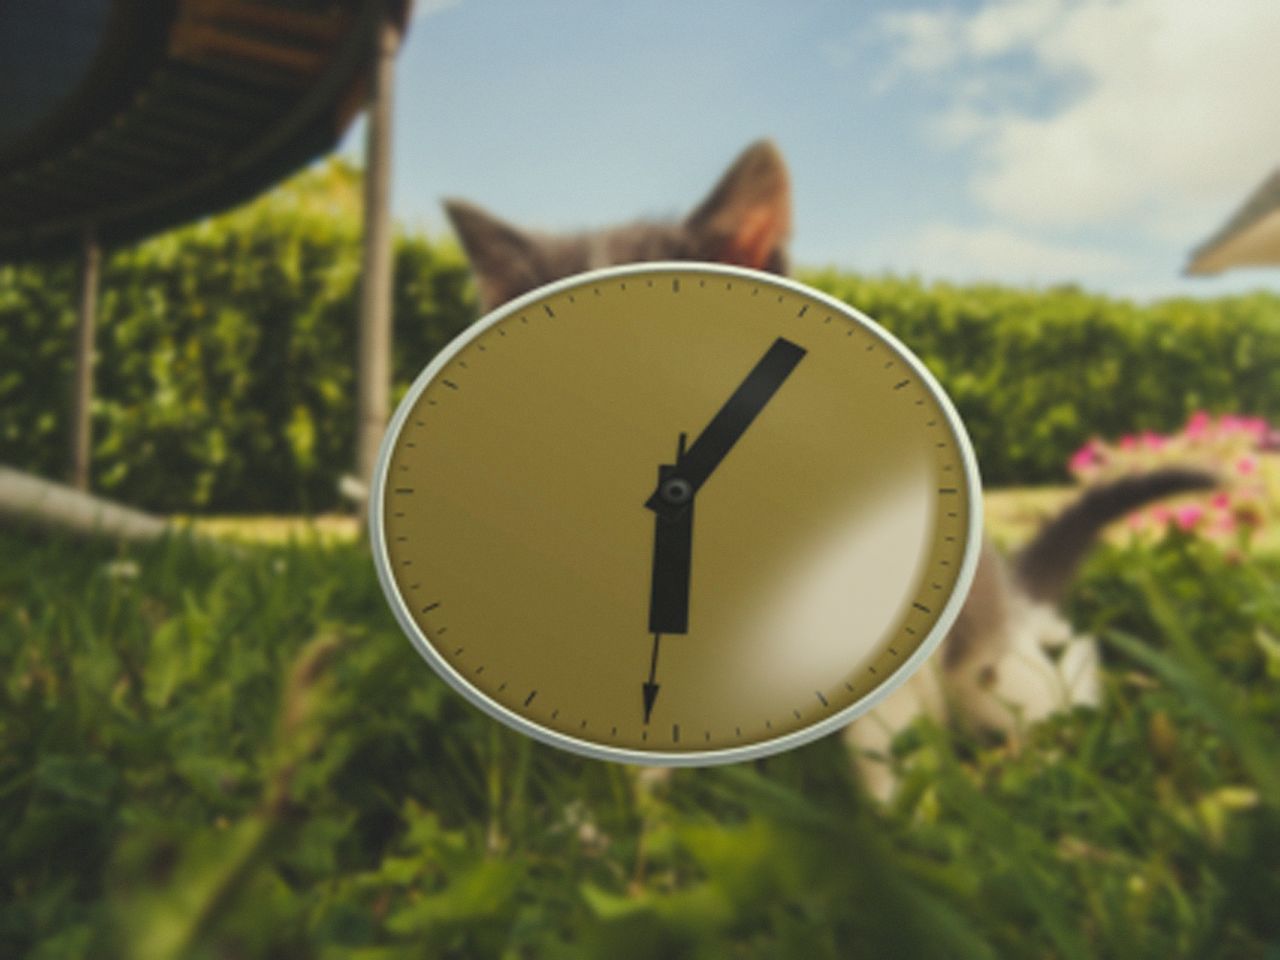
6:05:31
